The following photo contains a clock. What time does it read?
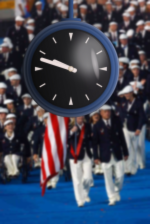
9:48
